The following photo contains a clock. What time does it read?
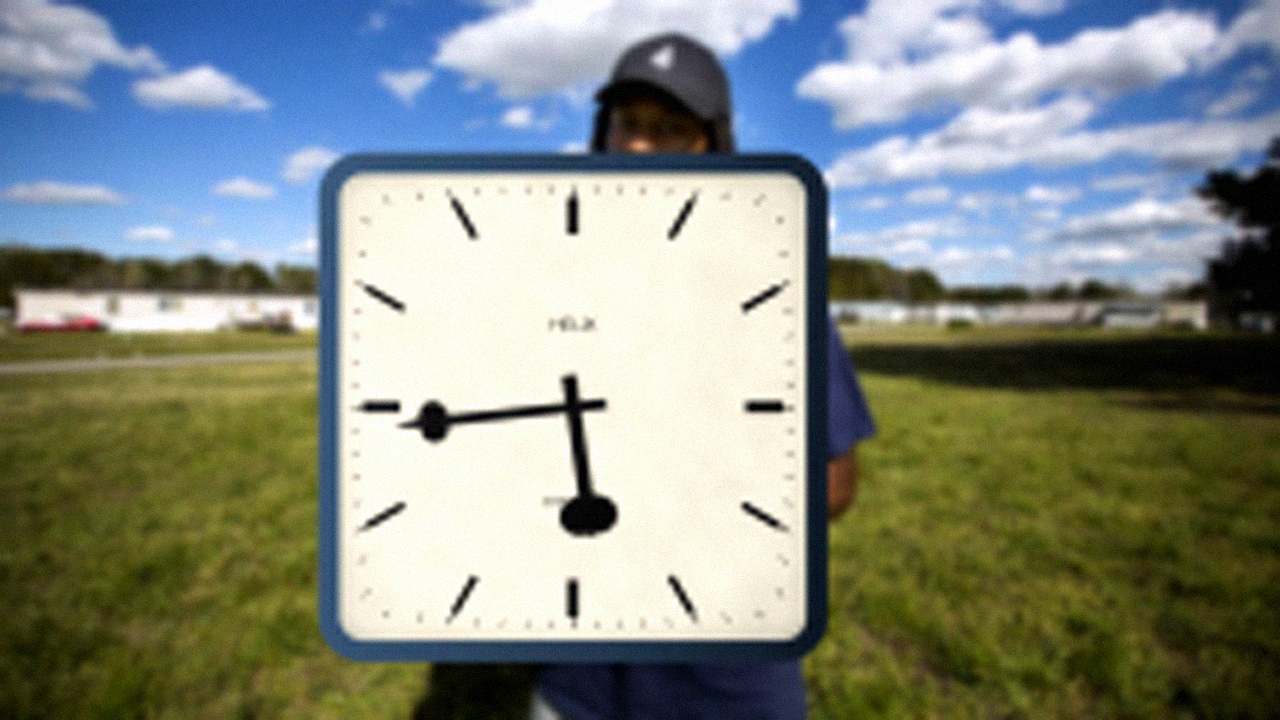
5:44
